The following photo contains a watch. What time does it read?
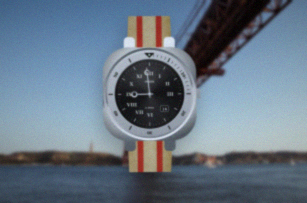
8:59
